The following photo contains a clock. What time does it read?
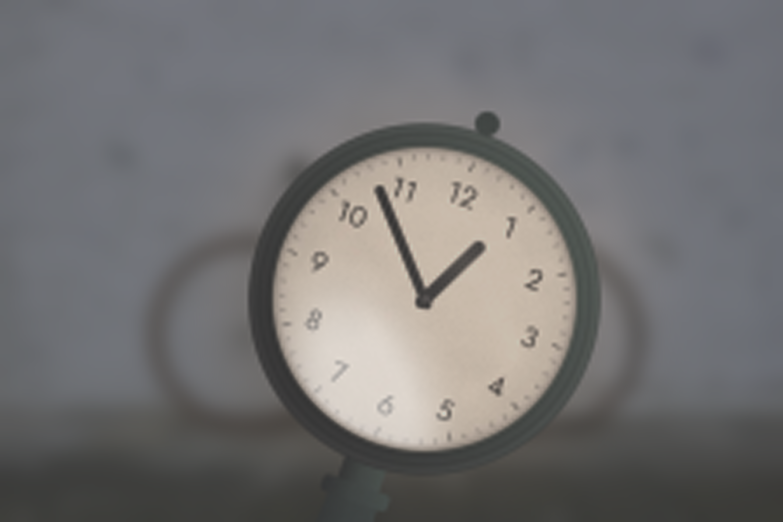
12:53
